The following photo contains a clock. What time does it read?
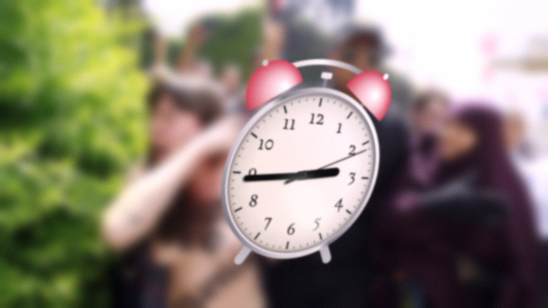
2:44:11
